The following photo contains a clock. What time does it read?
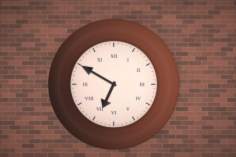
6:50
